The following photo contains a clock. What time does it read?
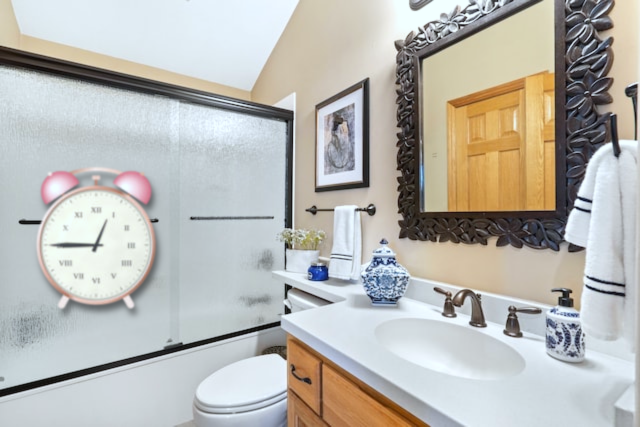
12:45
